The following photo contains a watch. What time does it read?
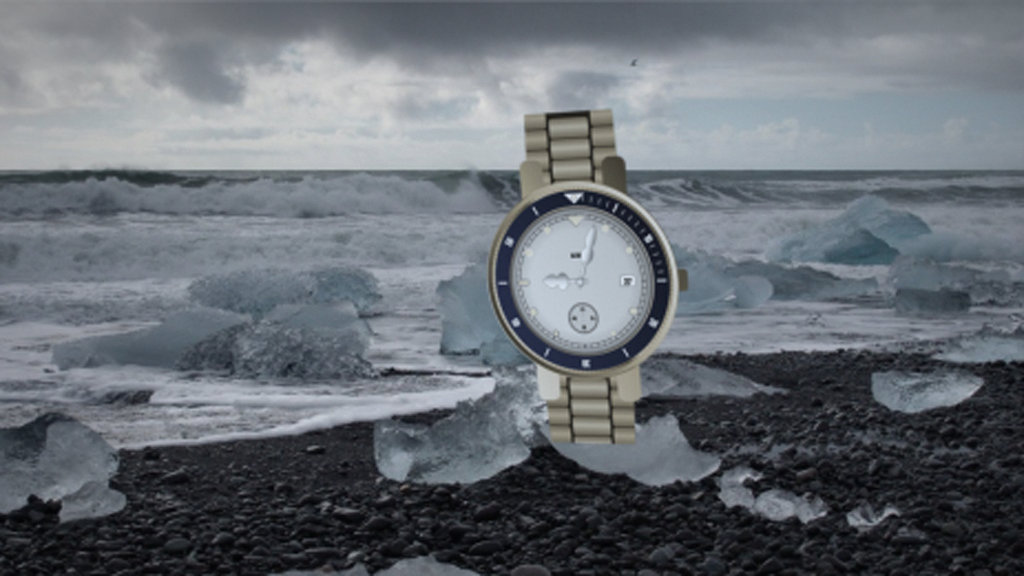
9:03
